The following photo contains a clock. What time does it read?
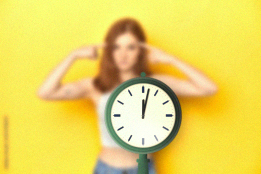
12:02
